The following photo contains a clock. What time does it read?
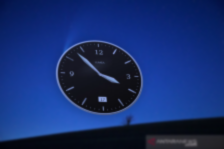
3:53
